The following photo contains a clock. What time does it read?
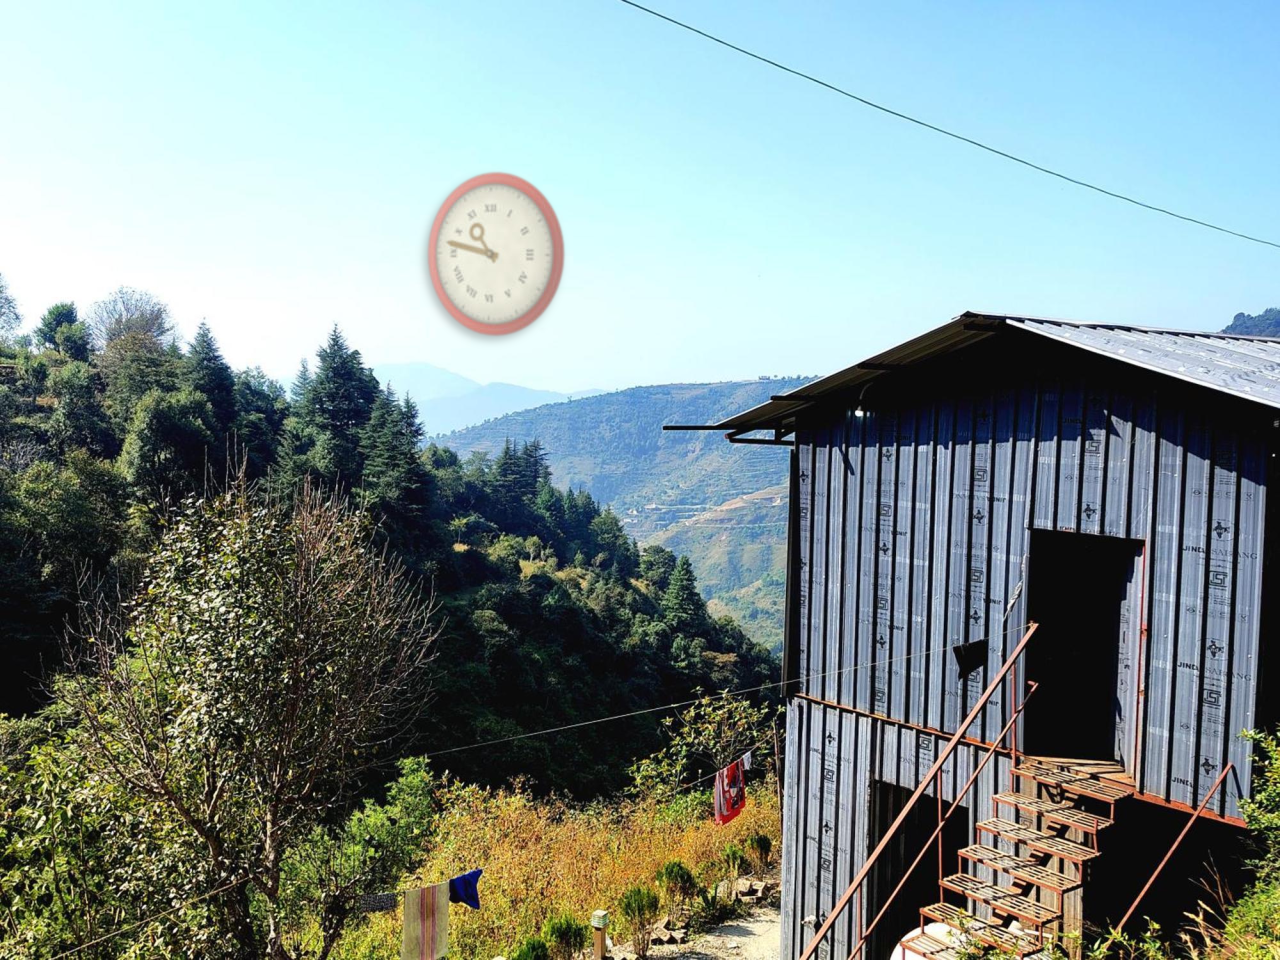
10:47
